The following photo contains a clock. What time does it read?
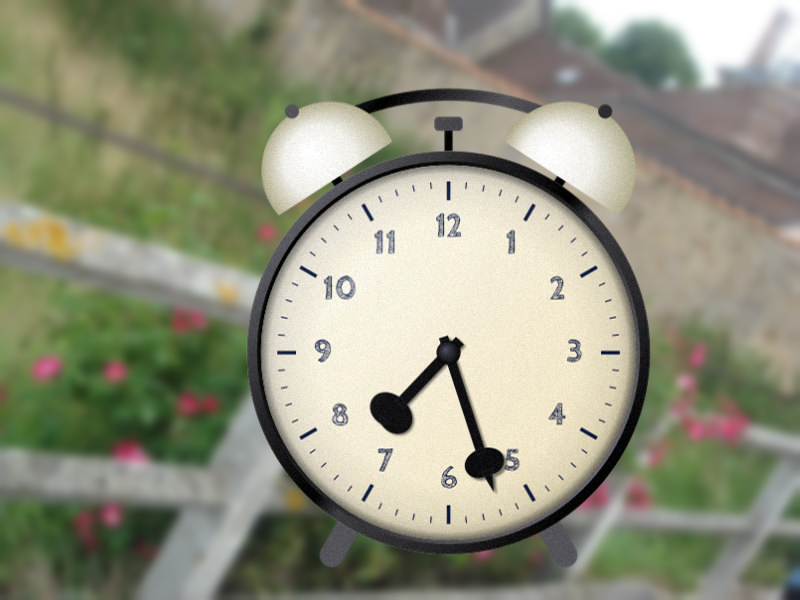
7:27
